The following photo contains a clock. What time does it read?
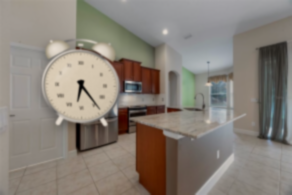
6:24
